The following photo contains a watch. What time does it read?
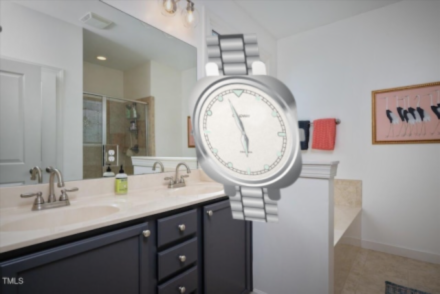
5:57
